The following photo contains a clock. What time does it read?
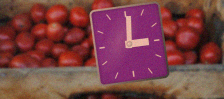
3:01
